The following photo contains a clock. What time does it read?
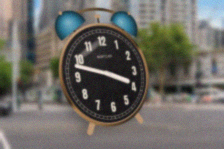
3:48
